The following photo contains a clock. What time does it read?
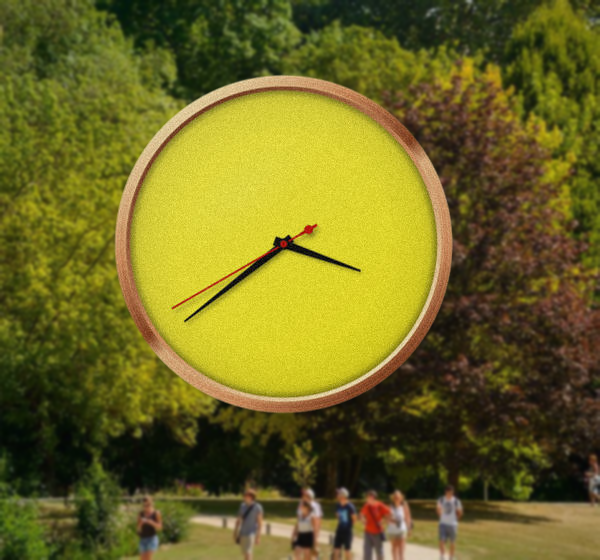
3:38:40
